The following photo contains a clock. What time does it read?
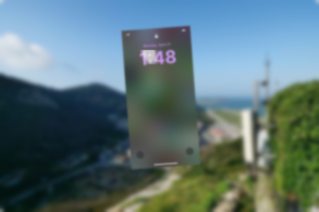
1:48
